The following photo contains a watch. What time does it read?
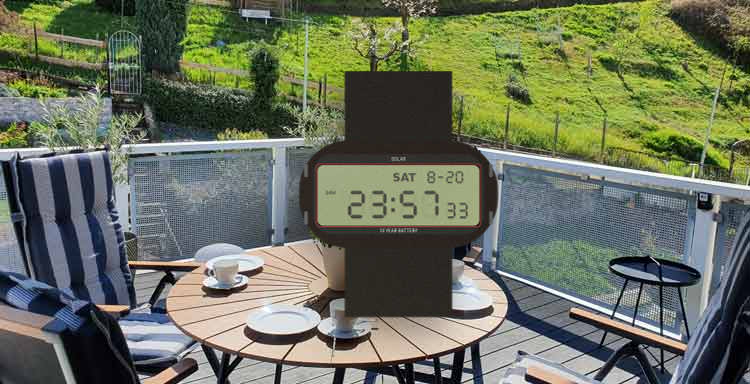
23:57:33
